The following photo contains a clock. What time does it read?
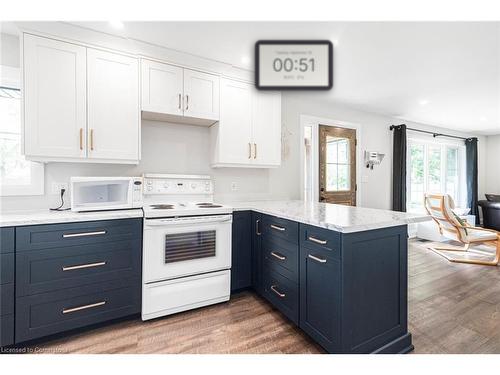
0:51
